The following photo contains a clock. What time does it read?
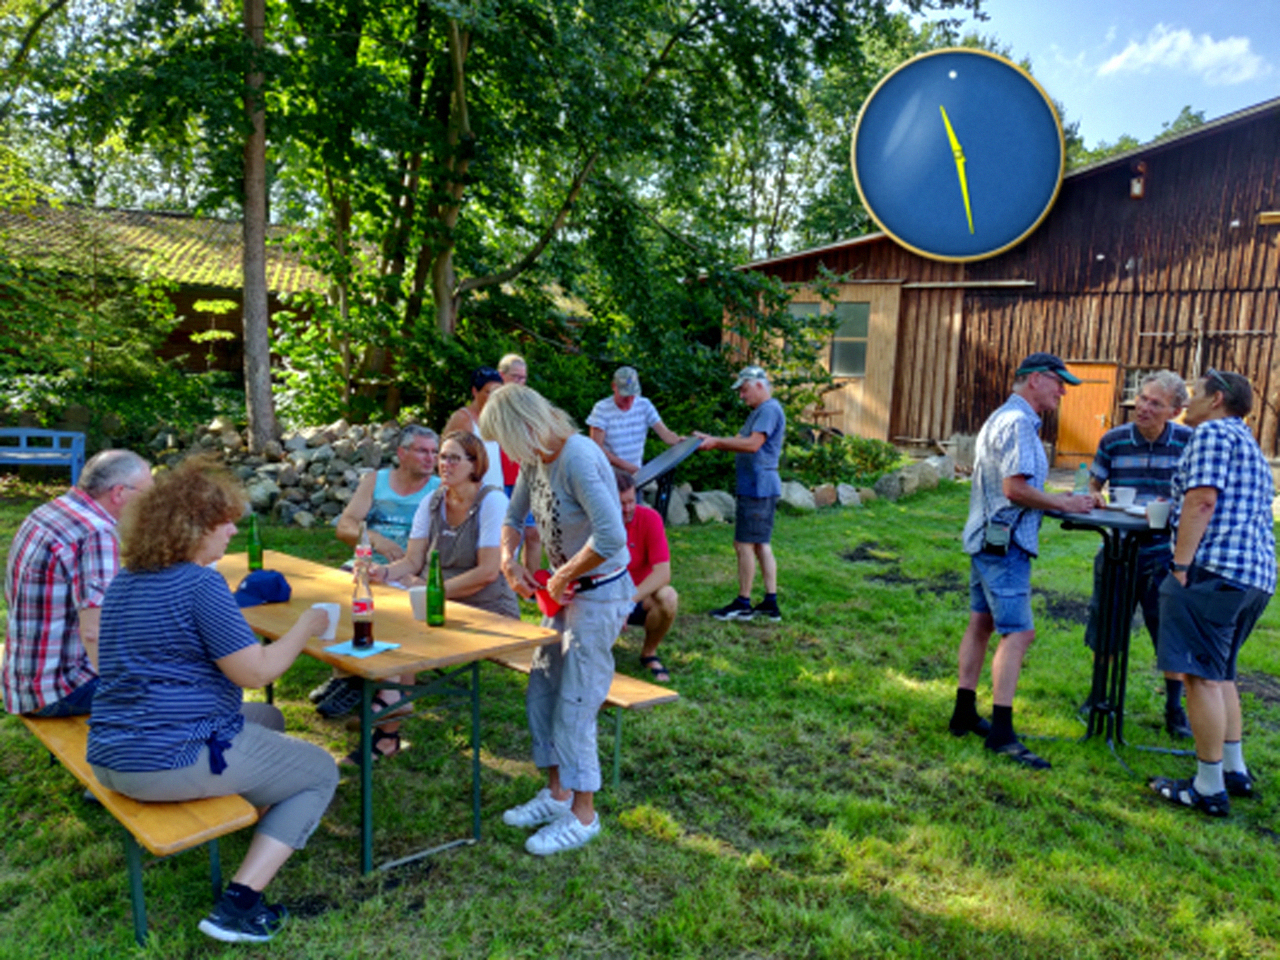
11:29
